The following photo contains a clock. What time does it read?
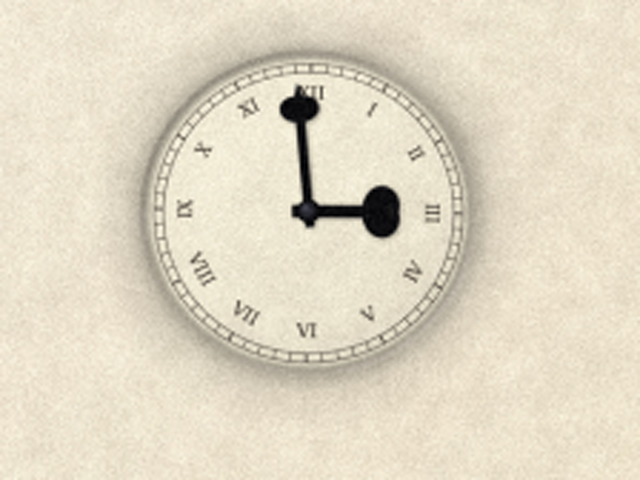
2:59
